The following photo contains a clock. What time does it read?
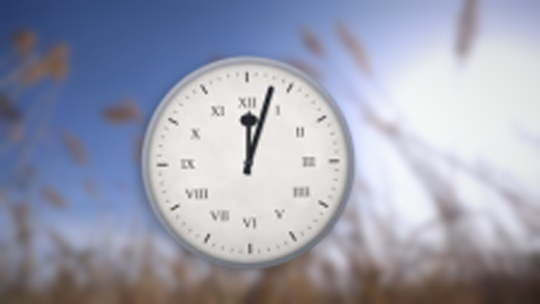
12:03
